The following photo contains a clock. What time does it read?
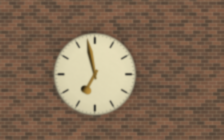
6:58
